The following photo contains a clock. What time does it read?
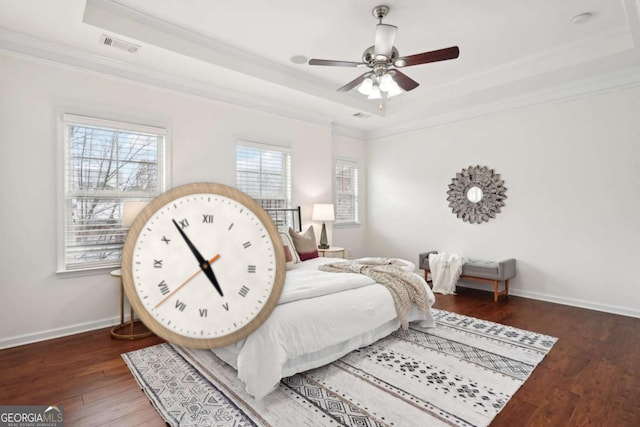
4:53:38
